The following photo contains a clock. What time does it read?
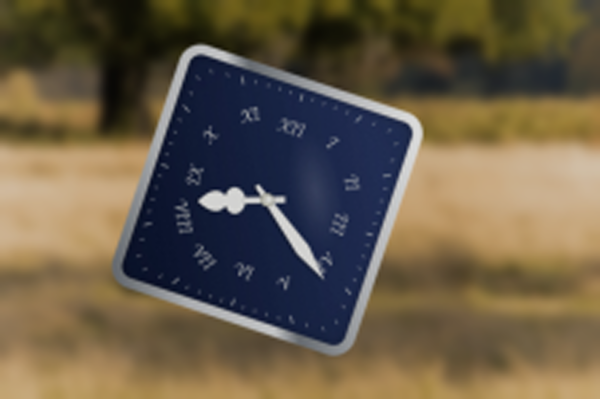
8:21
